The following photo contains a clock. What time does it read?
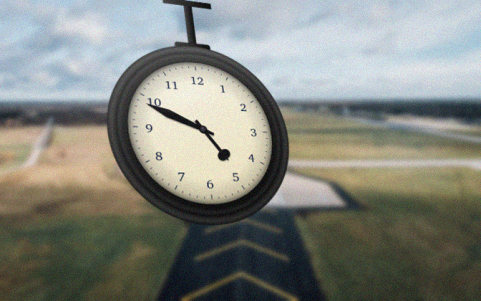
4:49
